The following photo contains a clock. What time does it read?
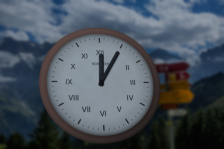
12:05
